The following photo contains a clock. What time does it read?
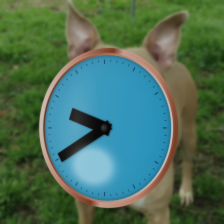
9:40
